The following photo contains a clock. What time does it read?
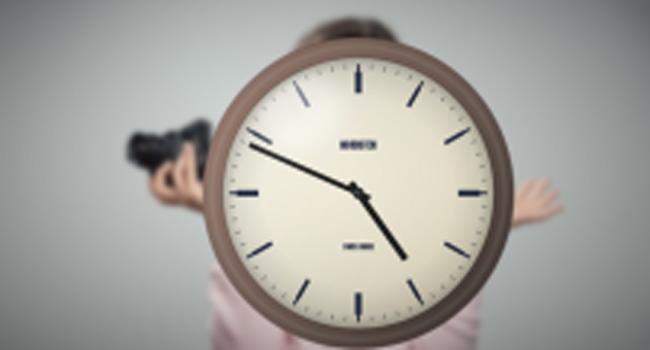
4:49
